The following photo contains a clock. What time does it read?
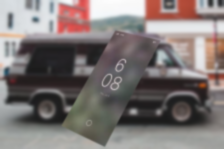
6:08
